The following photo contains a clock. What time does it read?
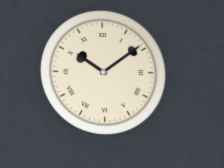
10:09
